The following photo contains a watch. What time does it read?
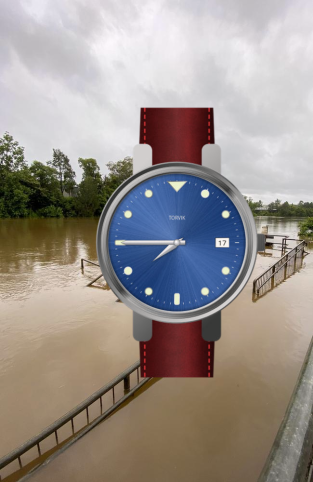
7:45
